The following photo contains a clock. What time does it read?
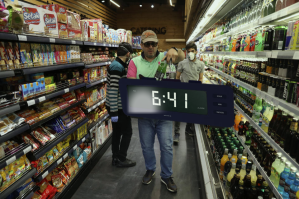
6:41
